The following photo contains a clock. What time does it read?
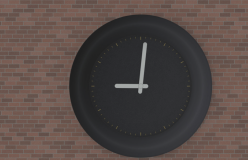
9:01
